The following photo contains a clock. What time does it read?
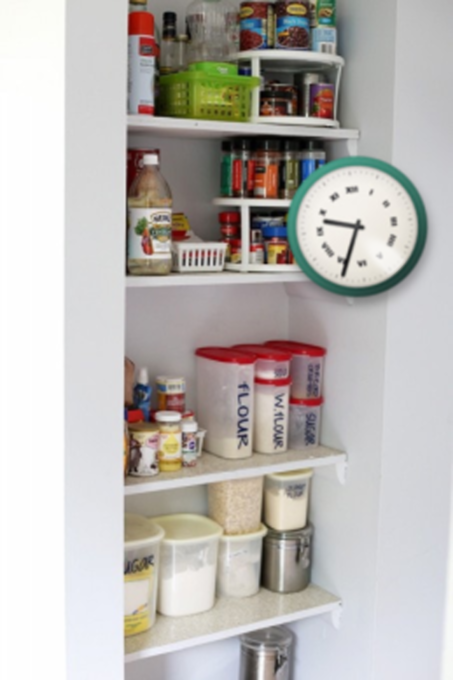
9:34
